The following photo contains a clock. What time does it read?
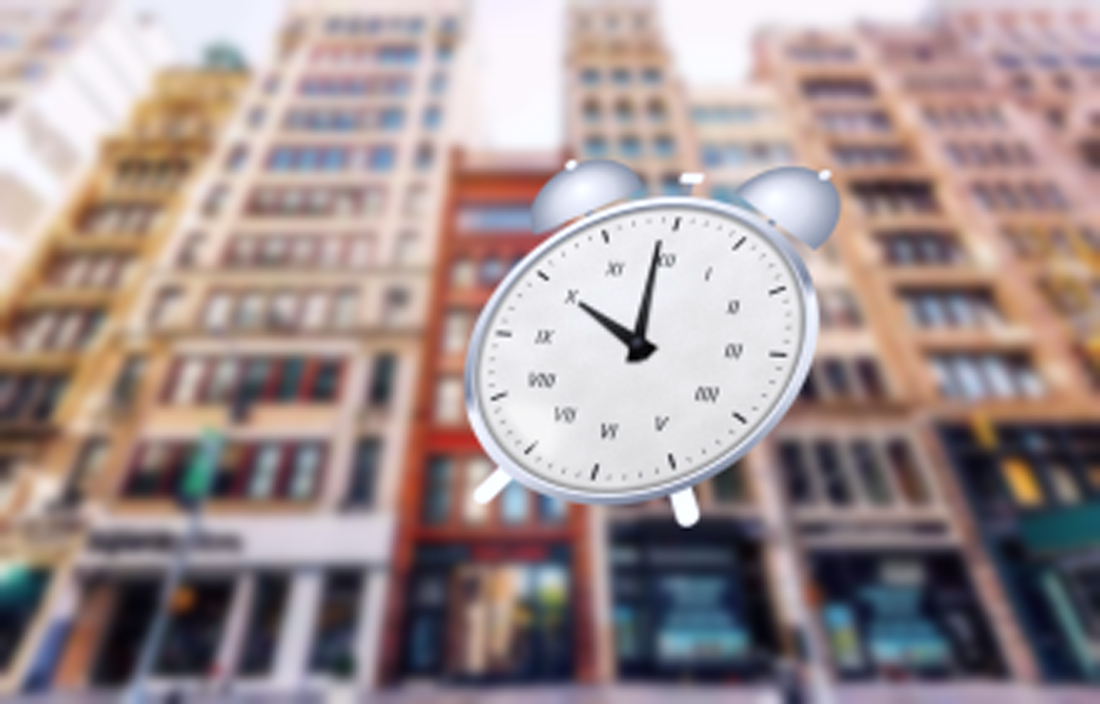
9:59
